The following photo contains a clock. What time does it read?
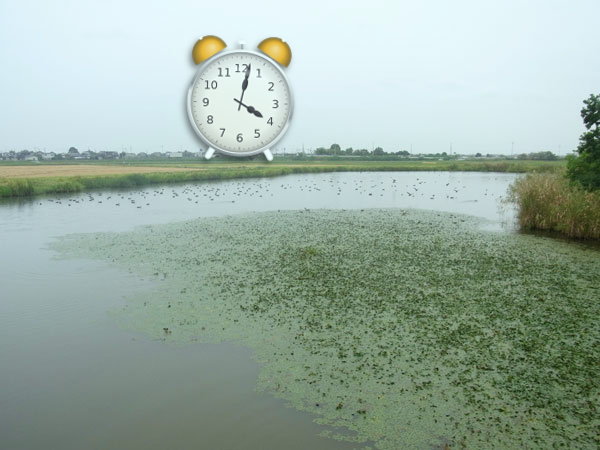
4:02
